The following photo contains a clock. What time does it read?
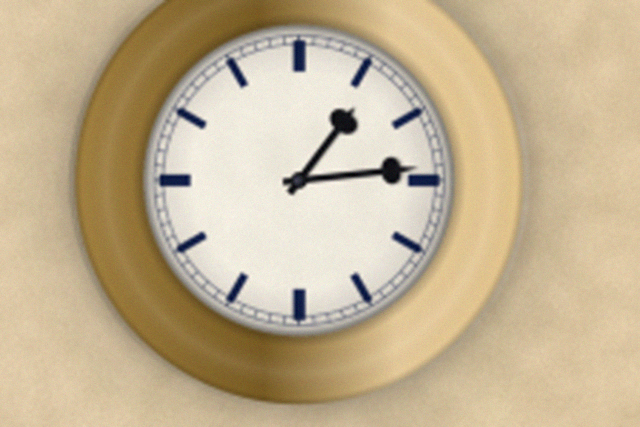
1:14
